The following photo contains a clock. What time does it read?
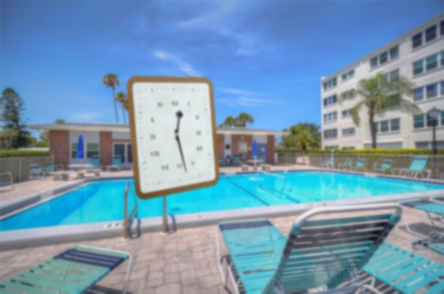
12:28
